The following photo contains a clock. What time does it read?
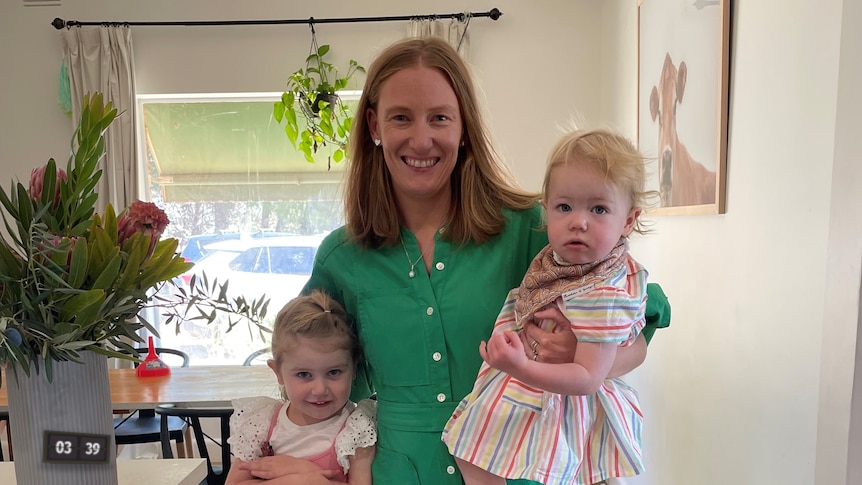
3:39
